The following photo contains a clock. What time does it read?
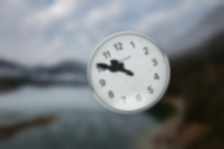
10:51
